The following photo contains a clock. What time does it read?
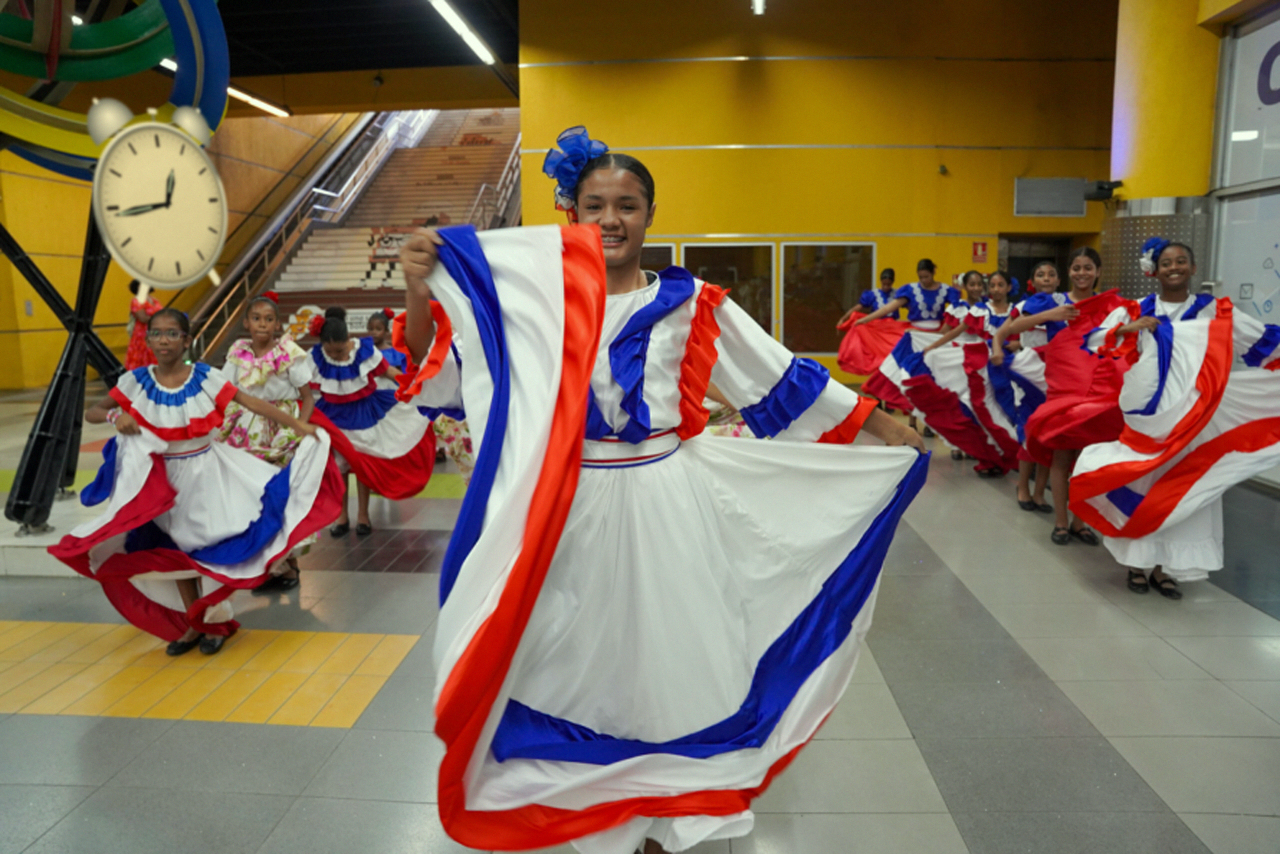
12:44
